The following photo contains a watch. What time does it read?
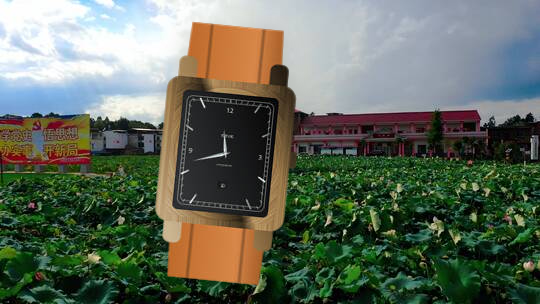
11:42
